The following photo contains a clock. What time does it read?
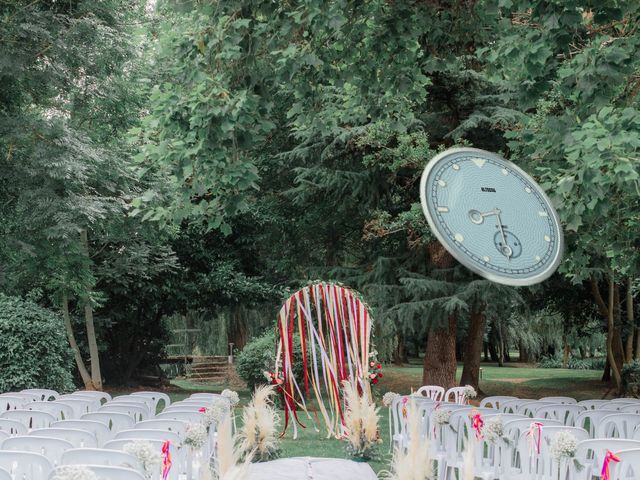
8:31
